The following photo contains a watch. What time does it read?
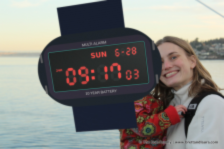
9:17:03
